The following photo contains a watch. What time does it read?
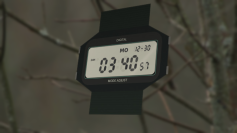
3:40:57
